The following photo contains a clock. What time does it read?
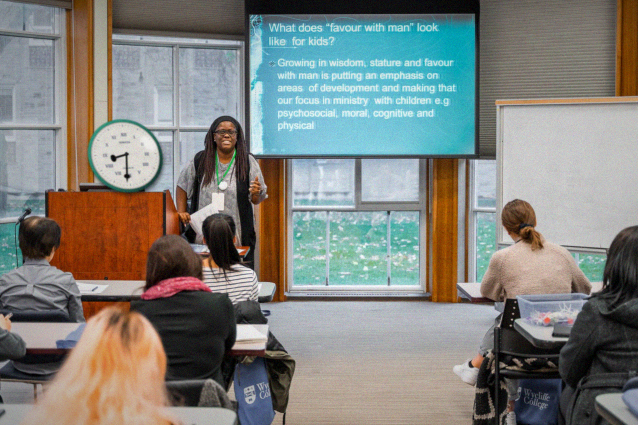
8:31
